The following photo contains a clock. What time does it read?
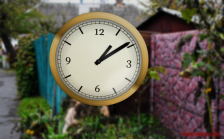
1:09
